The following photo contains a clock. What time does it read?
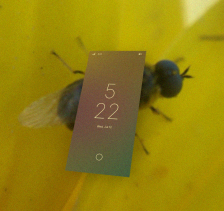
5:22
